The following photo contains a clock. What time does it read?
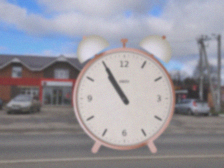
10:55
